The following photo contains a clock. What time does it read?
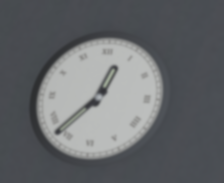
12:37
